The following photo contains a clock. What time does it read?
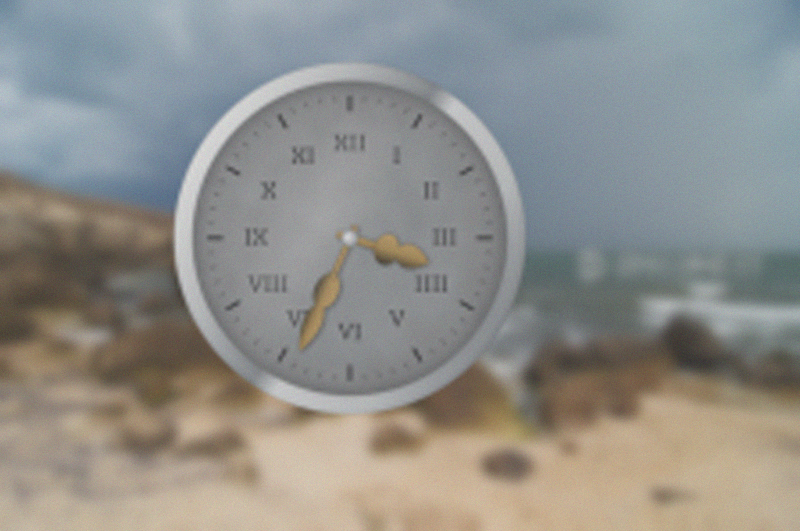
3:34
